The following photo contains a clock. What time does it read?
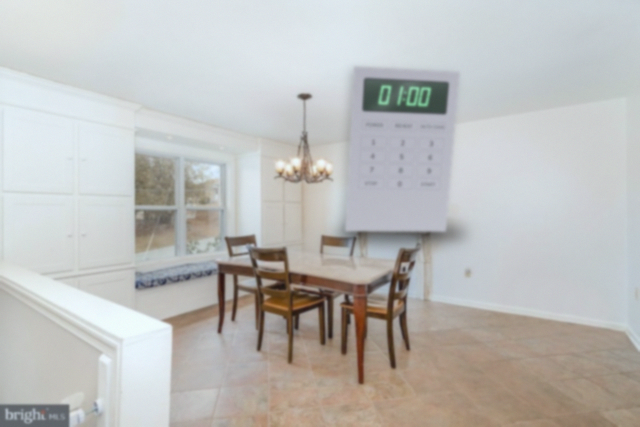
1:00
